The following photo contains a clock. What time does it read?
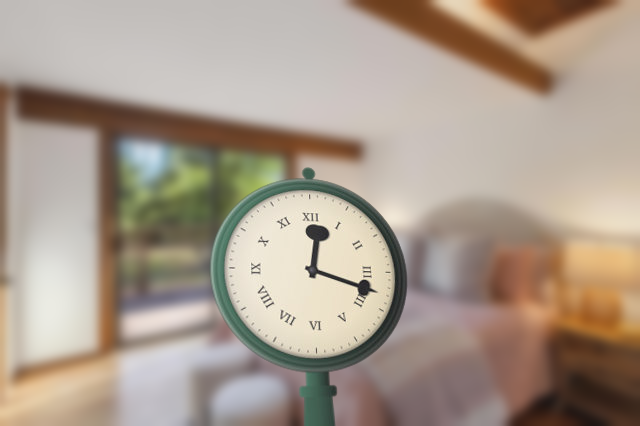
12:18
